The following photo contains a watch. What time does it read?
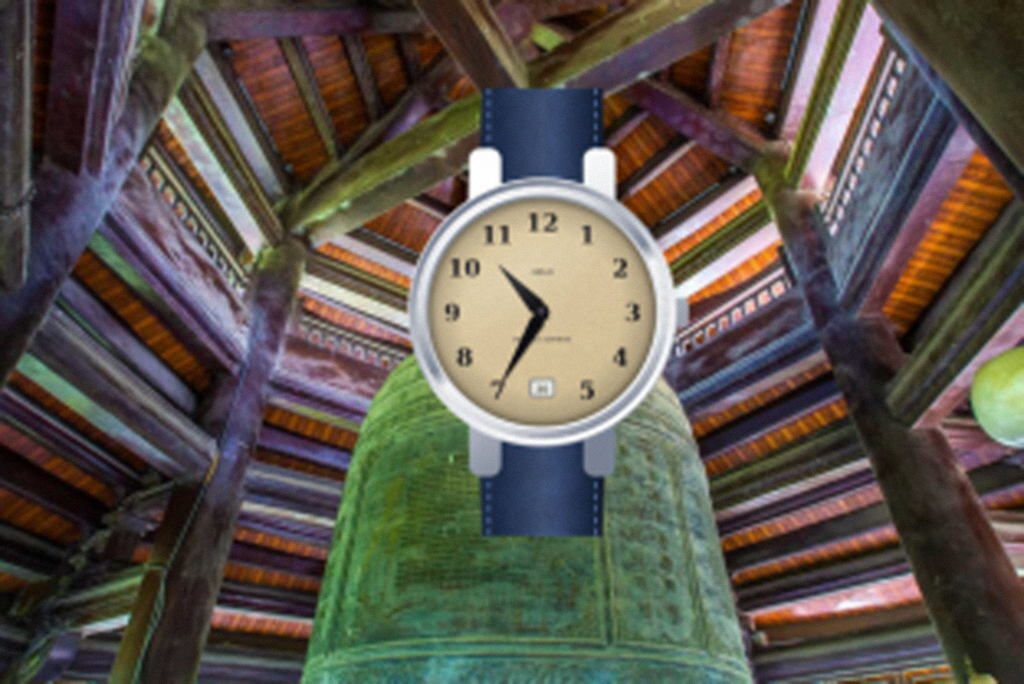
10:35
